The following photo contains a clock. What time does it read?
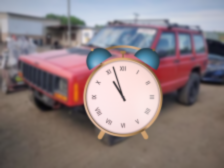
10:57
